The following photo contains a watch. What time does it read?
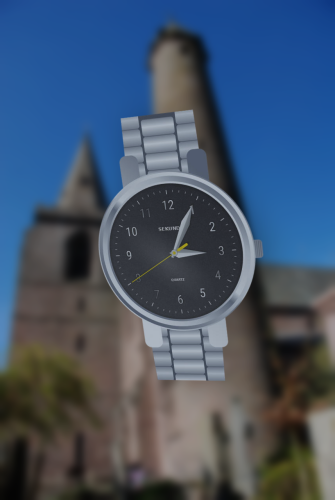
3:04:40
